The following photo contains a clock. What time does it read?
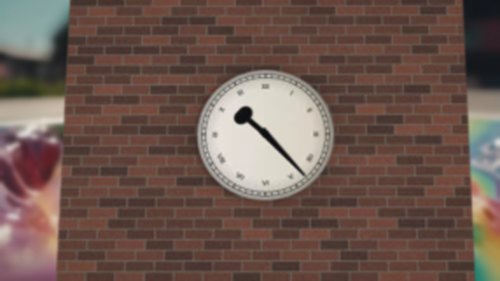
10:23
